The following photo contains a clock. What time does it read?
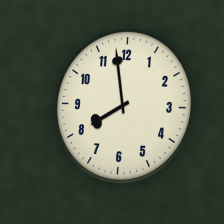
7:58
